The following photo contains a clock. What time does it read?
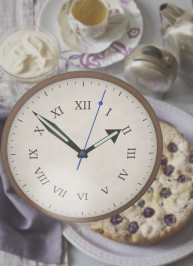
1:52:03
